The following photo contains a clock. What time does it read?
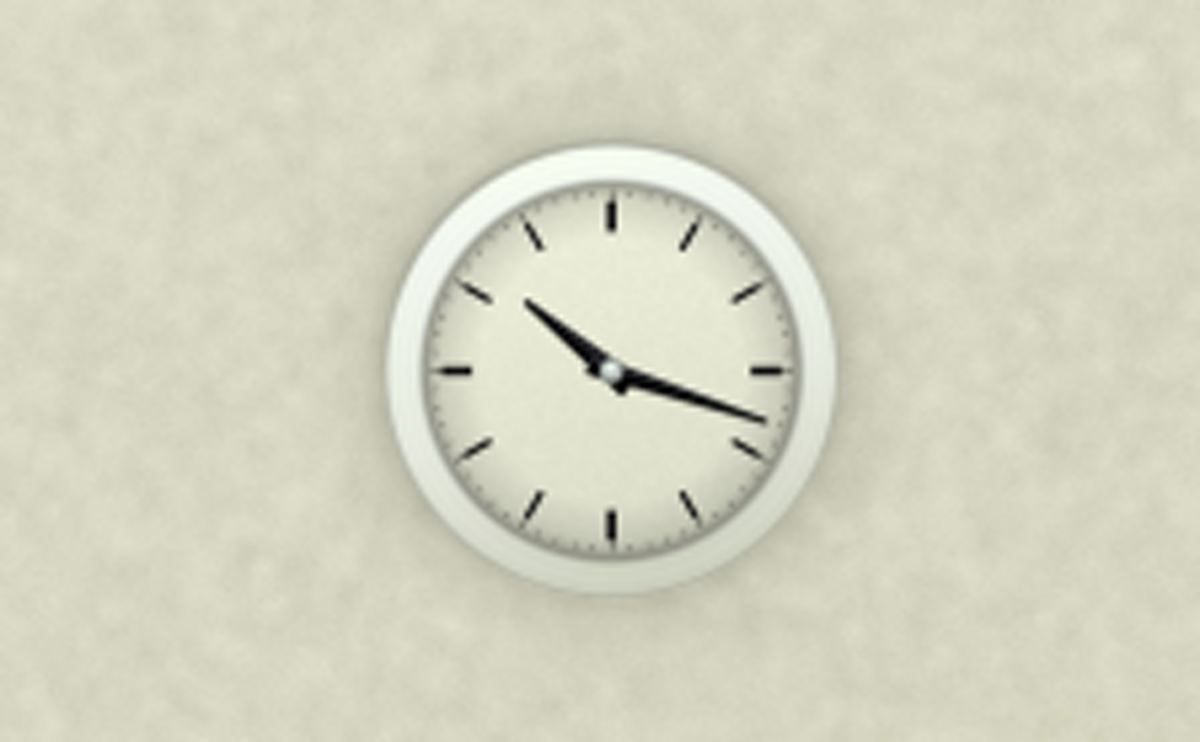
10:18
